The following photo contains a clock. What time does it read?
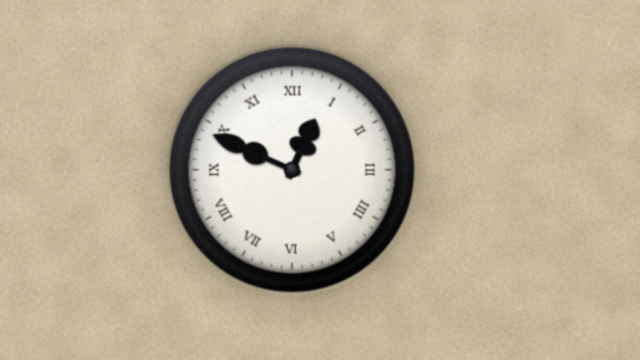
12:49
